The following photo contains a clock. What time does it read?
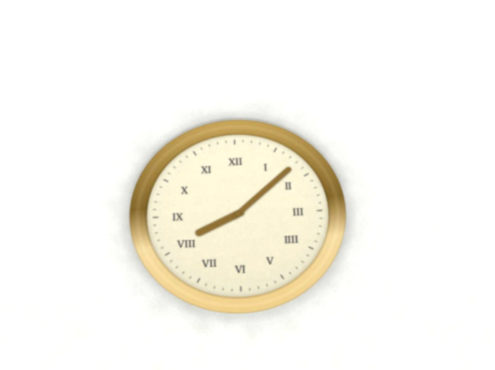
8:08
